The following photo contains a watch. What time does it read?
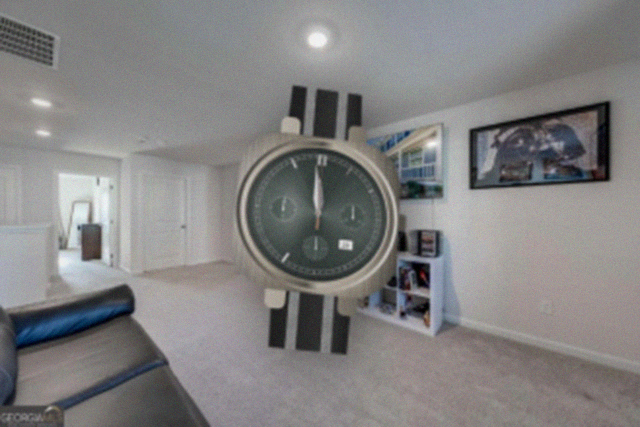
11:59
